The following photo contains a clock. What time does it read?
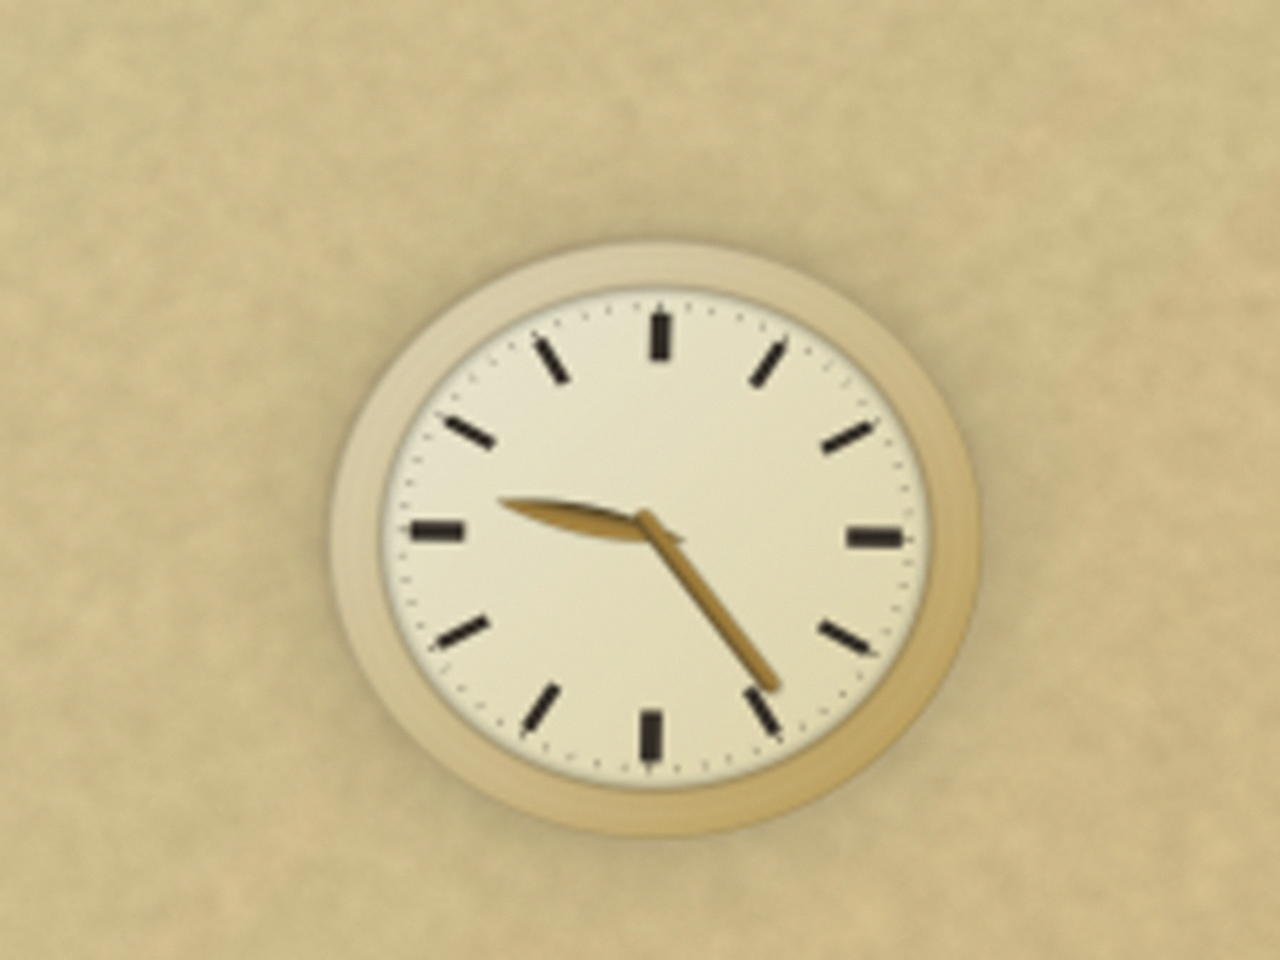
9:24
